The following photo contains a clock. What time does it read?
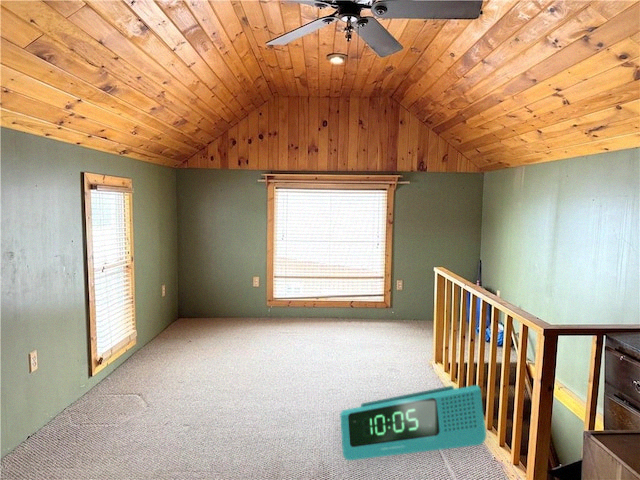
10:05
